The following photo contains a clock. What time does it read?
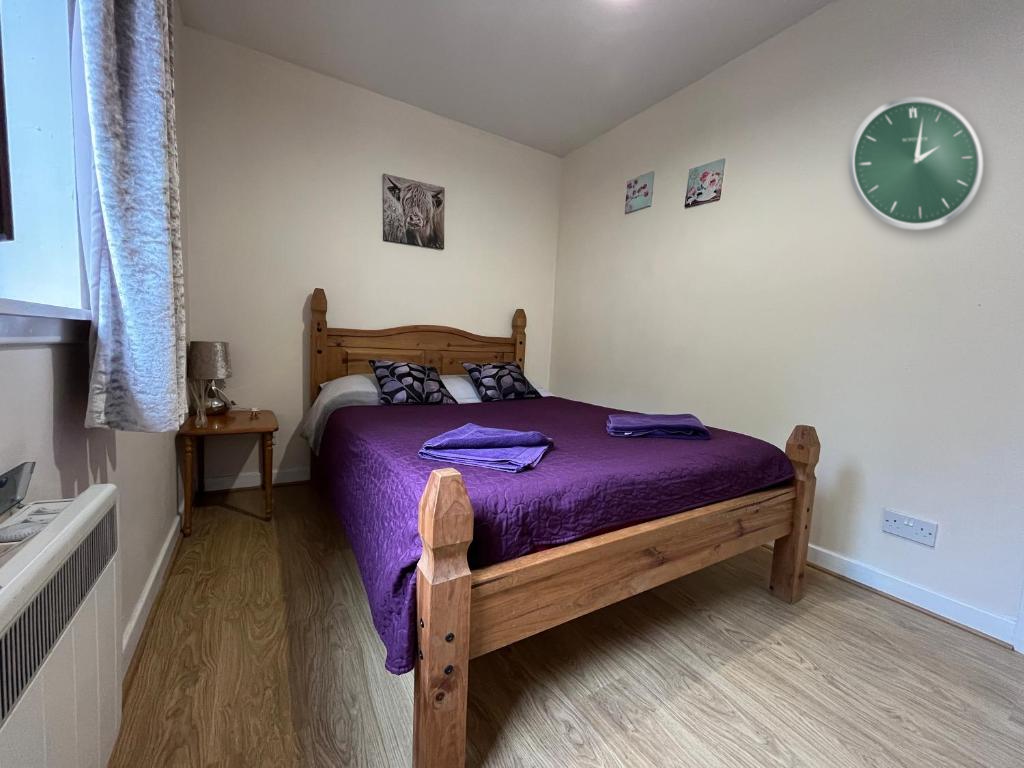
2:02
